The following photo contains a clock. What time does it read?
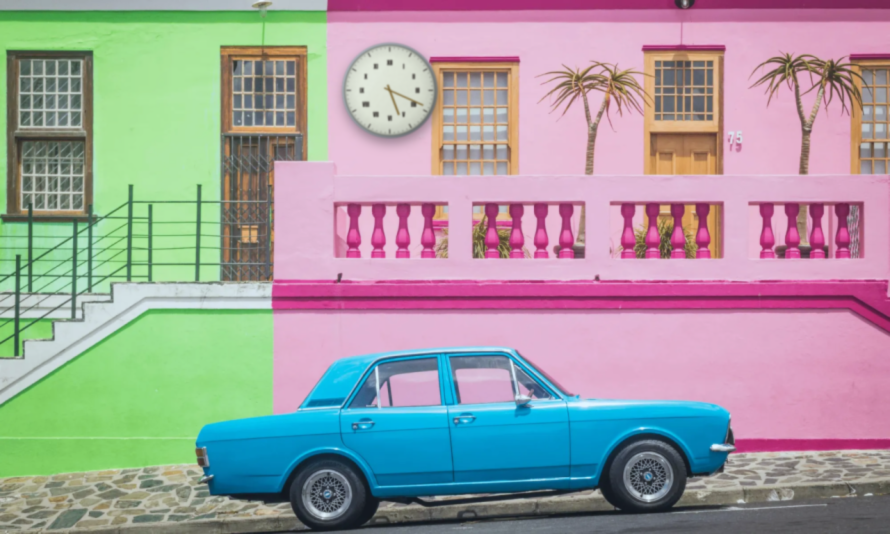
5:19
